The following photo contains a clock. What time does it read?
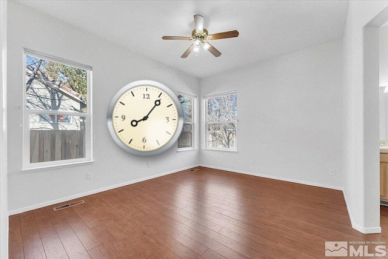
8:06
